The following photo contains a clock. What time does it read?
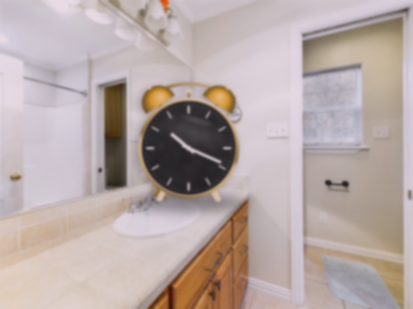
10:19
